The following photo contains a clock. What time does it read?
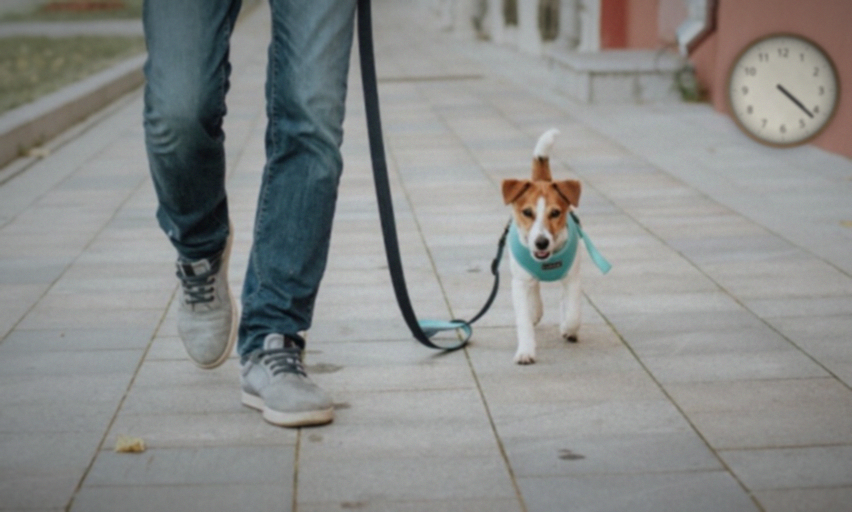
4:22
